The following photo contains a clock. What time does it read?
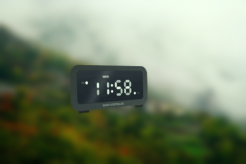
11:58
